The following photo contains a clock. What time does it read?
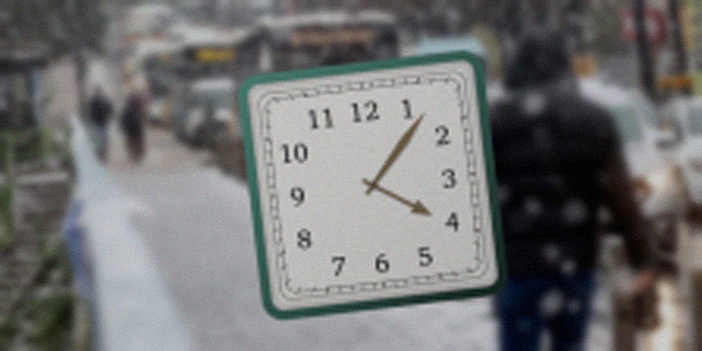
4:07
